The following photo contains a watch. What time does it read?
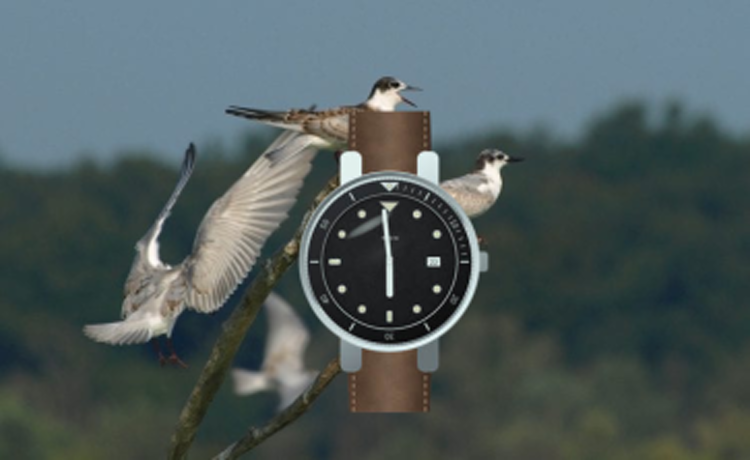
5:59
